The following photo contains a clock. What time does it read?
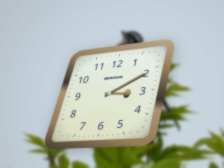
3:10
